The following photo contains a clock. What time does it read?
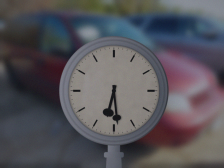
6:29
